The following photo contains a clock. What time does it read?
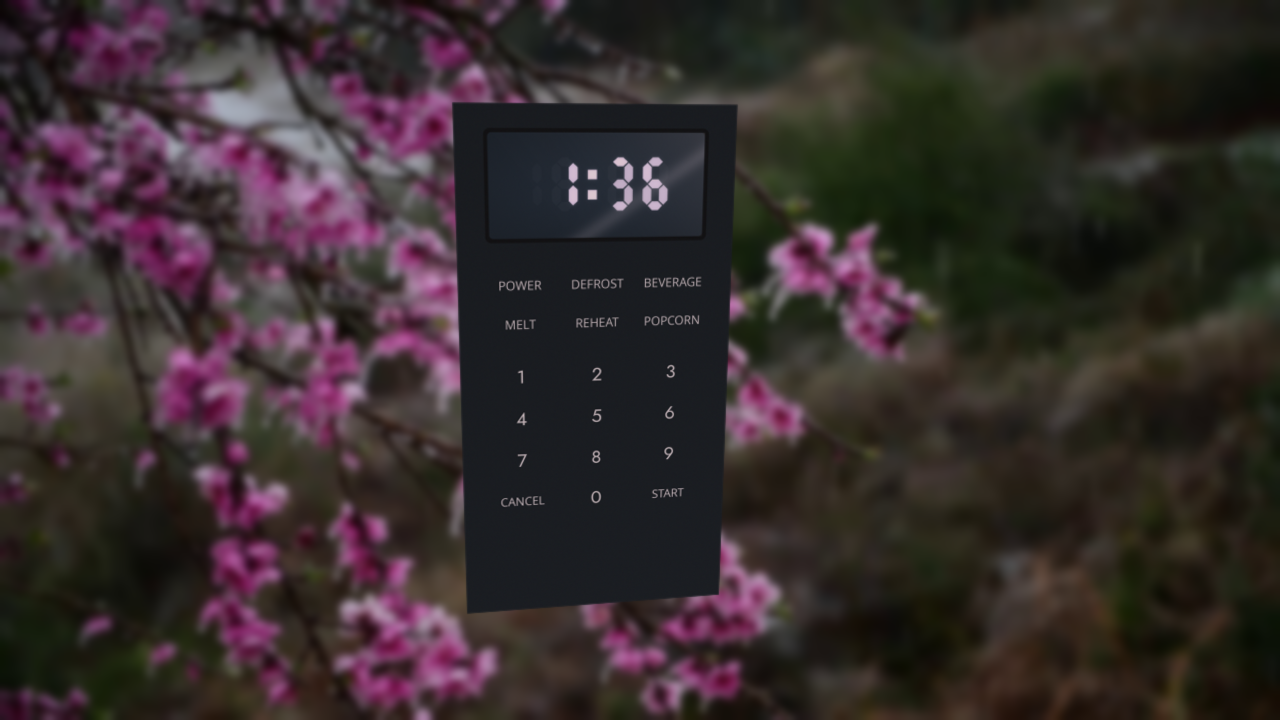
1:36
